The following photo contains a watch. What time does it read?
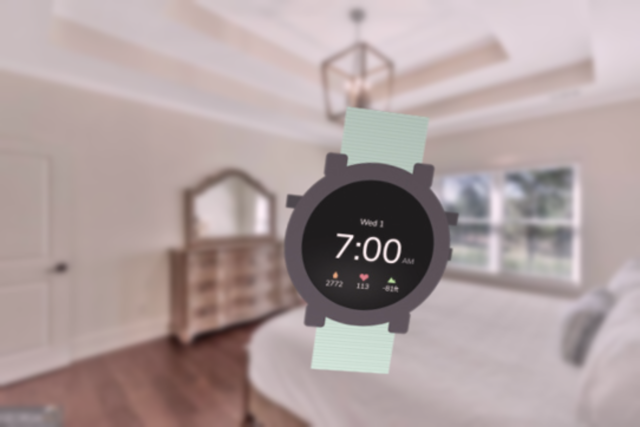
7:00
